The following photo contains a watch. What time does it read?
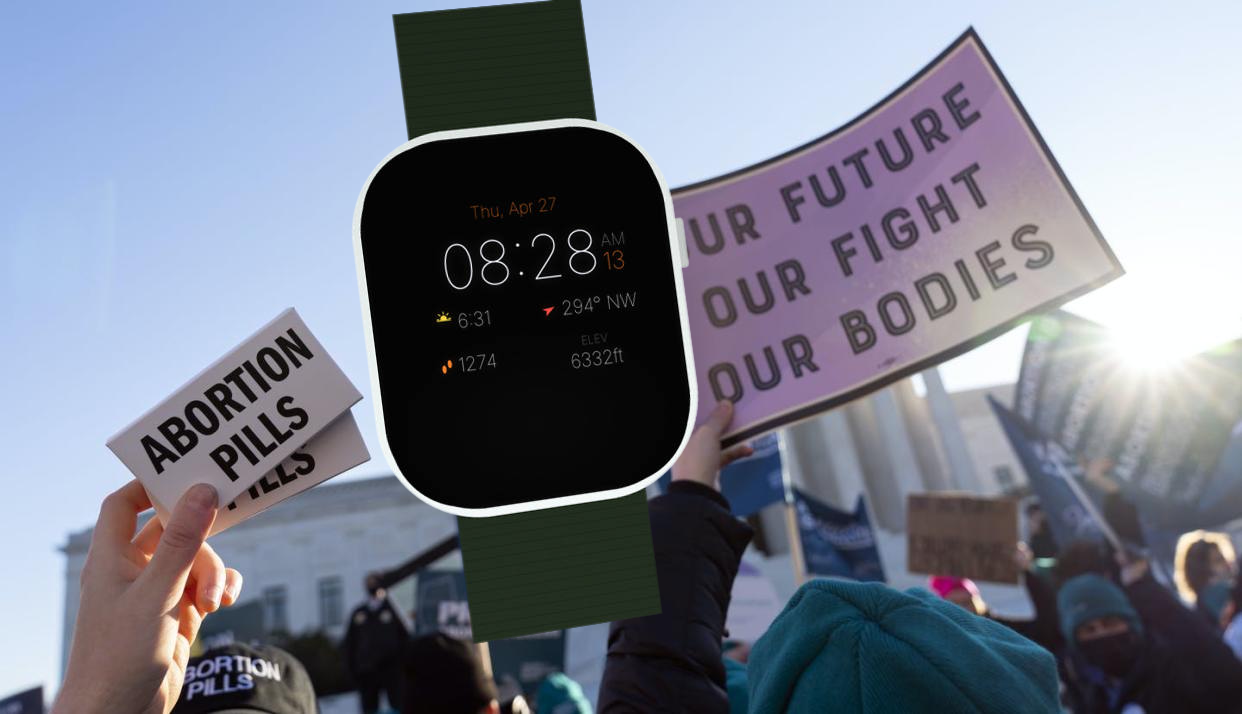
8:28:13
